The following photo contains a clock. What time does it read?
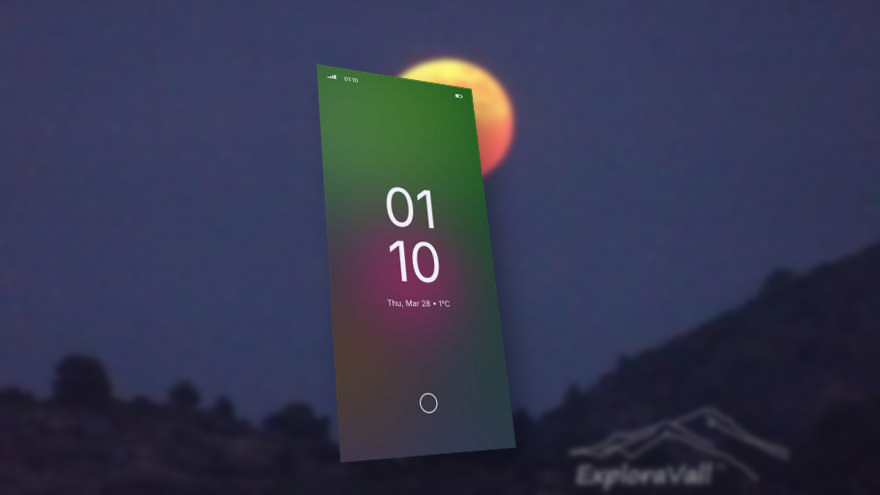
1:10
